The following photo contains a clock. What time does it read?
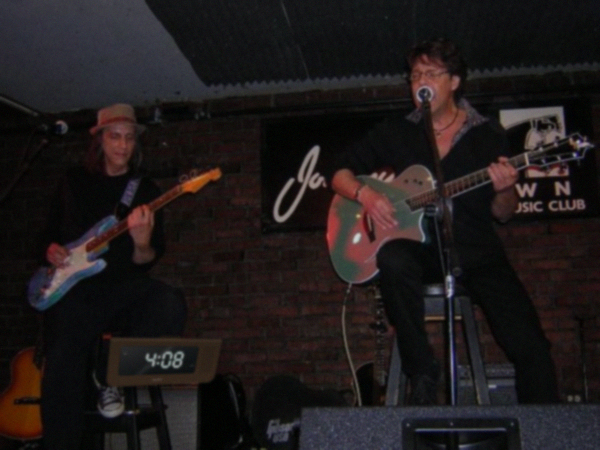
4:08
